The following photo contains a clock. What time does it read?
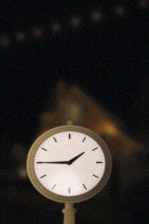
1:45
